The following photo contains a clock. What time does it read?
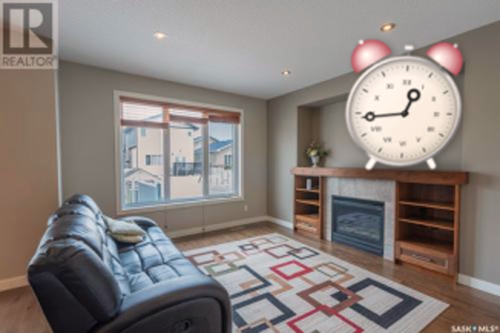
12:44
